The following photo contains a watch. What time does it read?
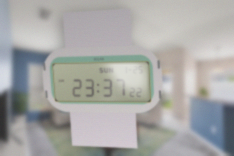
23:37
